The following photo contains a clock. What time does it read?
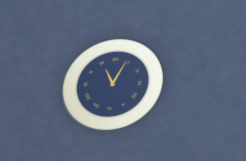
11:04
